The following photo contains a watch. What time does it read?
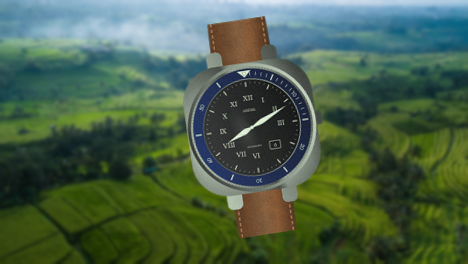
8:11
